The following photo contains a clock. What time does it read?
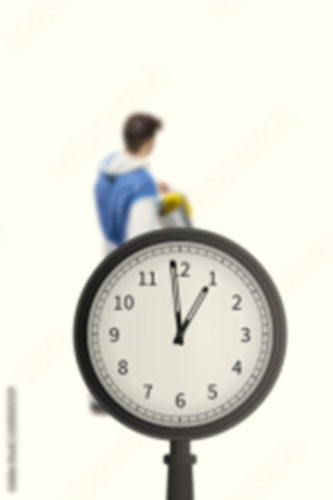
12:59
